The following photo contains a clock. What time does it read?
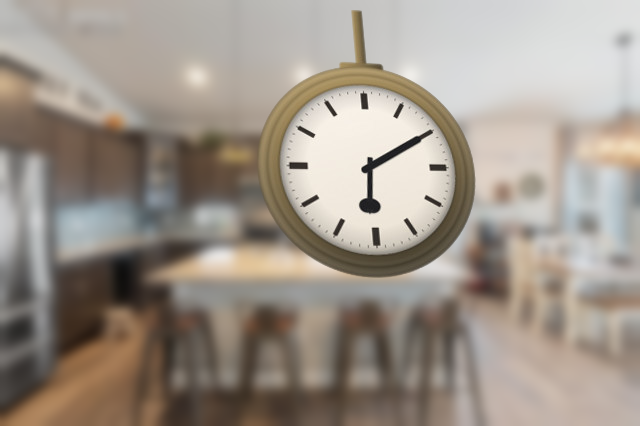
6:10
